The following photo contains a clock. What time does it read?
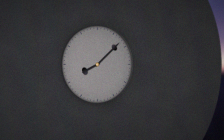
8:08
